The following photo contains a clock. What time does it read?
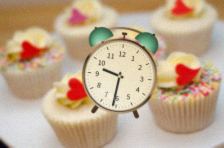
9:31
